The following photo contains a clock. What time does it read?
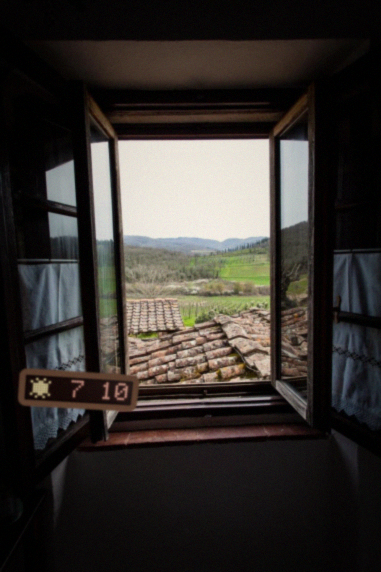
7:10
